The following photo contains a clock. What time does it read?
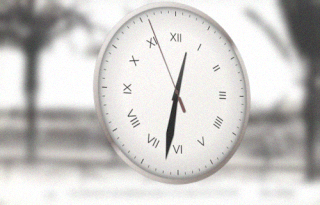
12:31:56
